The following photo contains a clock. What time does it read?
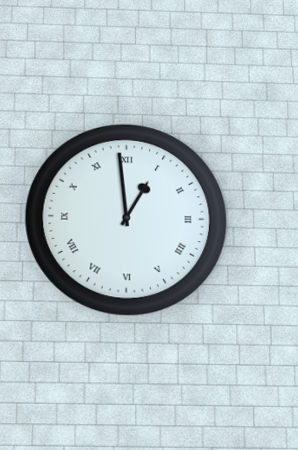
12:59
